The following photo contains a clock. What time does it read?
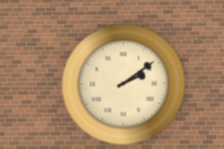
2:09
